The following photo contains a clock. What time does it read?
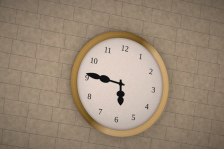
5:46
